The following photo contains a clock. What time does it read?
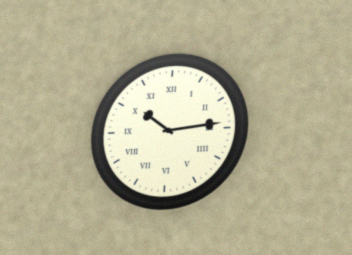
10:14
